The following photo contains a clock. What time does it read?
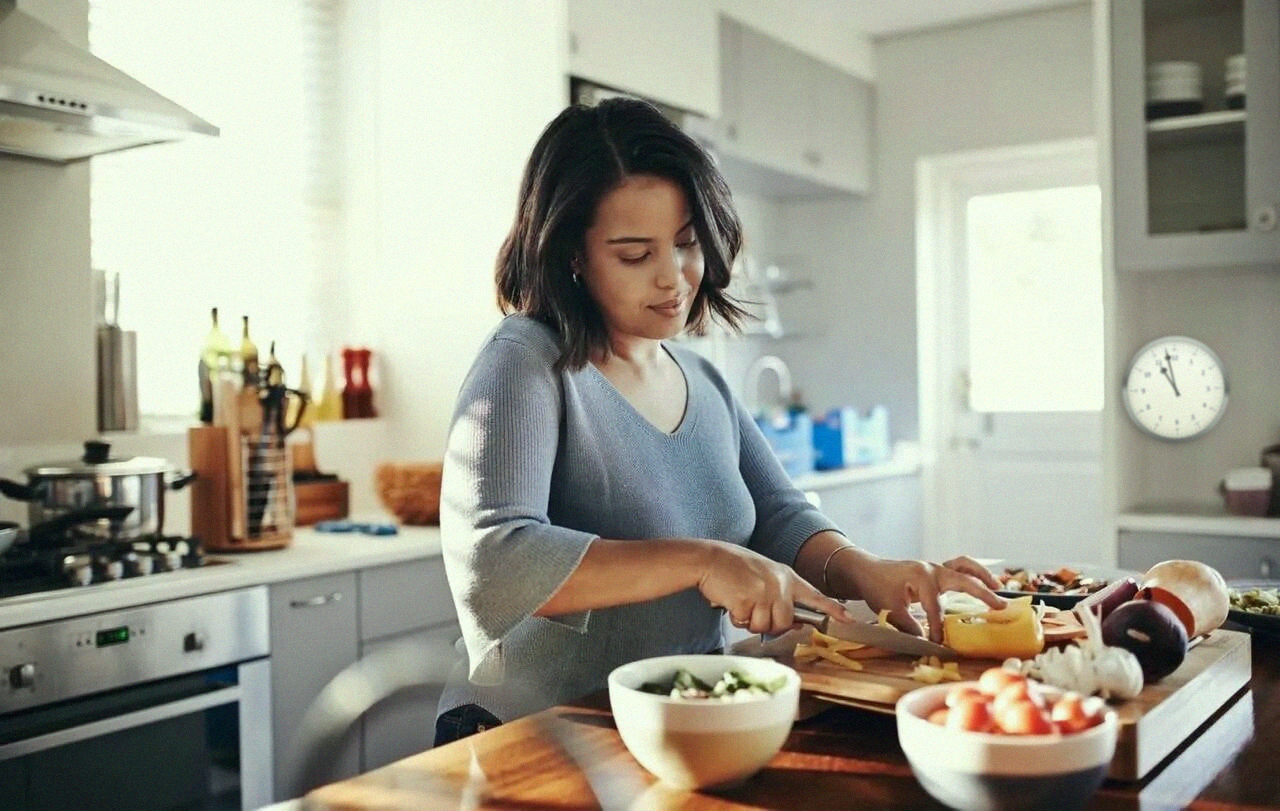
10:58
